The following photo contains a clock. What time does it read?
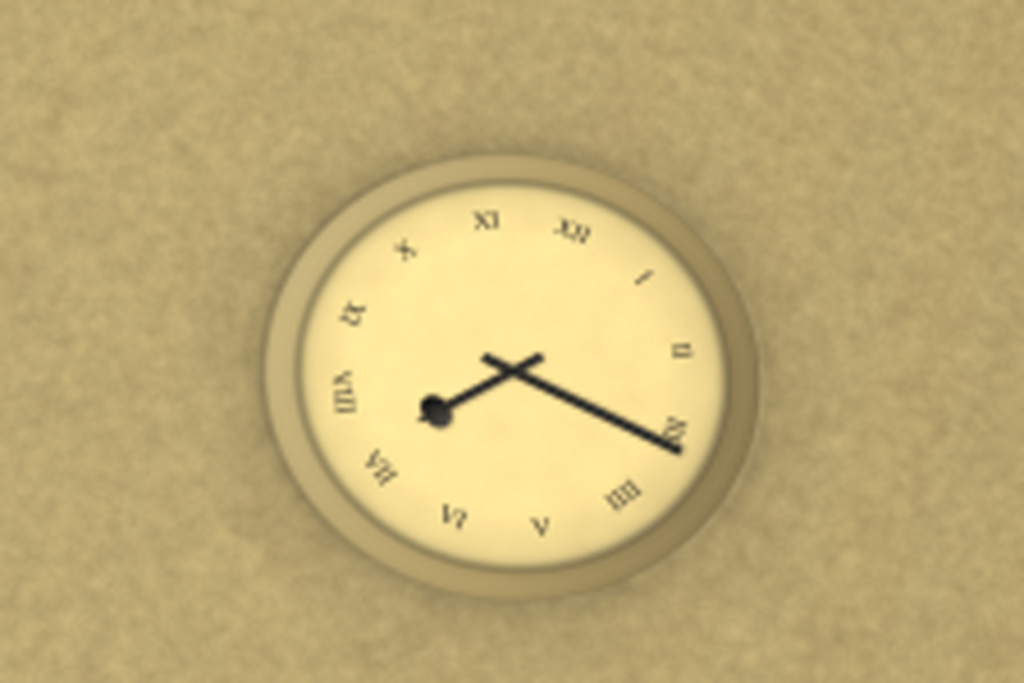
7:16
